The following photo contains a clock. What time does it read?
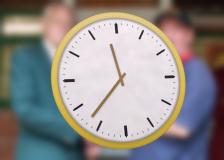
11:37
